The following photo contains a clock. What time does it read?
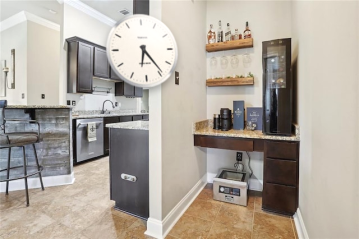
6:24
